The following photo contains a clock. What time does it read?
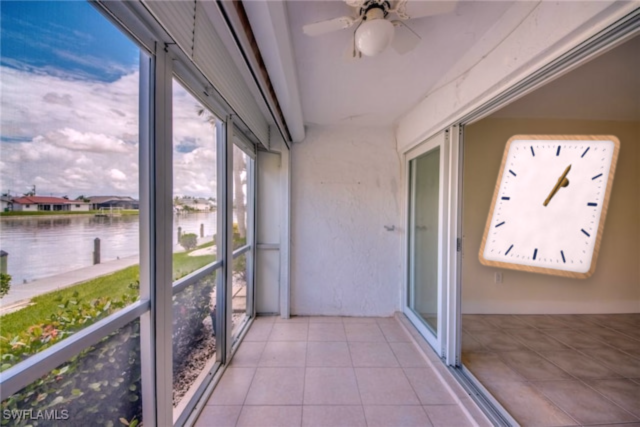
1:04
